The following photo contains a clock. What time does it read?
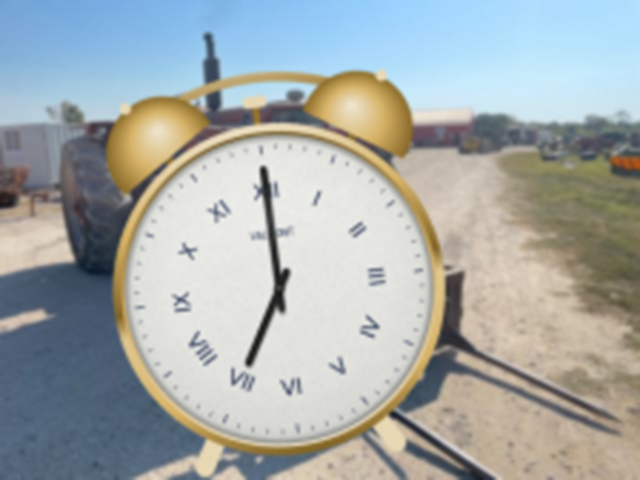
7:00
